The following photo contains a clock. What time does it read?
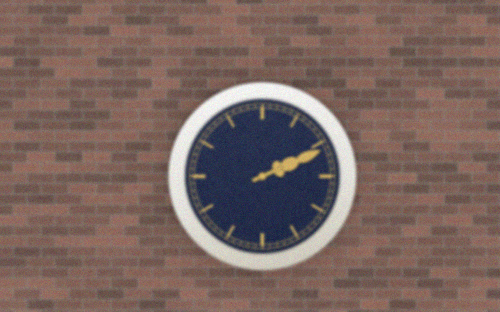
2:11
